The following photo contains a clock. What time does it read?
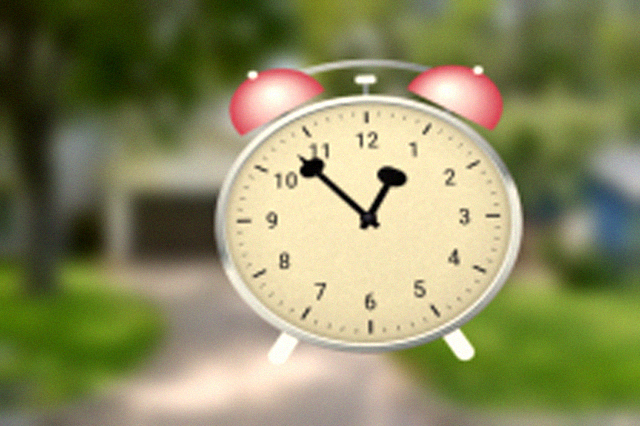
12:53
